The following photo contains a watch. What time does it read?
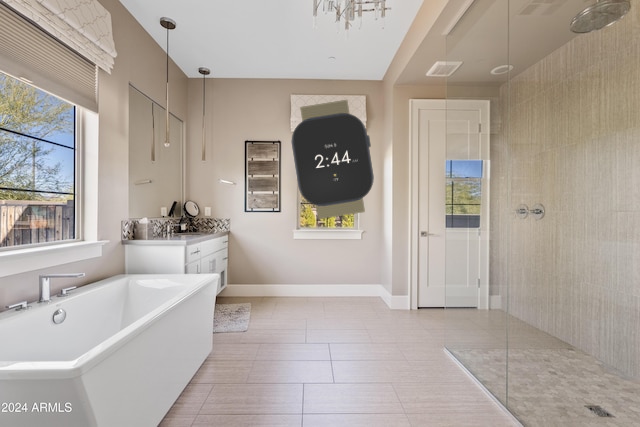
2:44
